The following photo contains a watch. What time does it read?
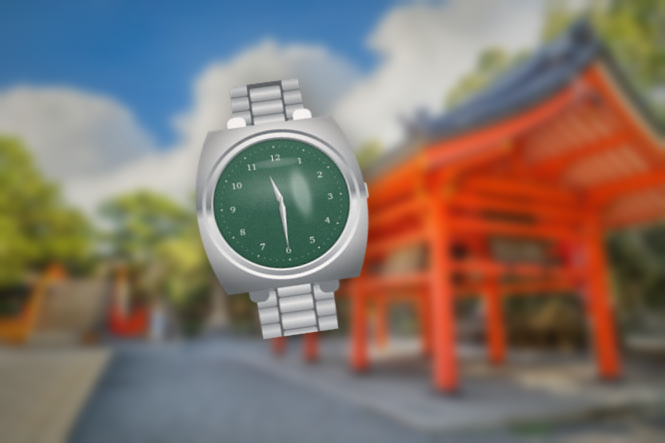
11:30
